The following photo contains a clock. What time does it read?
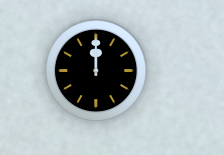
12:00
